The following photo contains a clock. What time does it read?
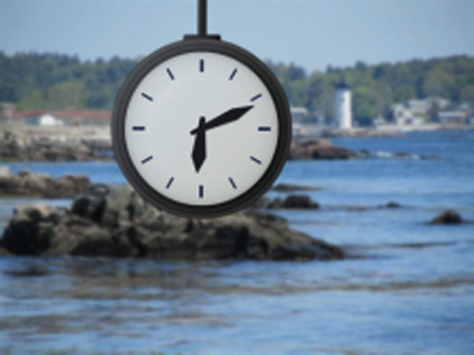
6:11
